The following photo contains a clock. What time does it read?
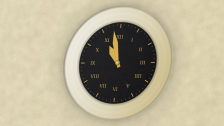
10:58
